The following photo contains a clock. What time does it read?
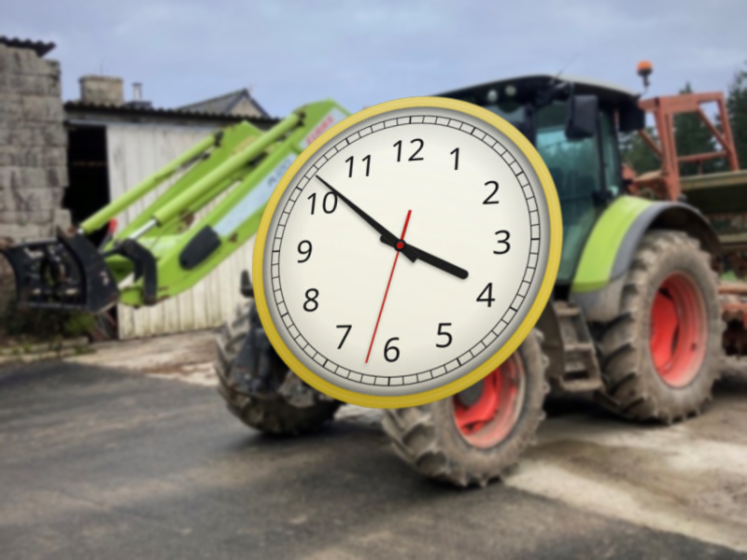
3:51:32
